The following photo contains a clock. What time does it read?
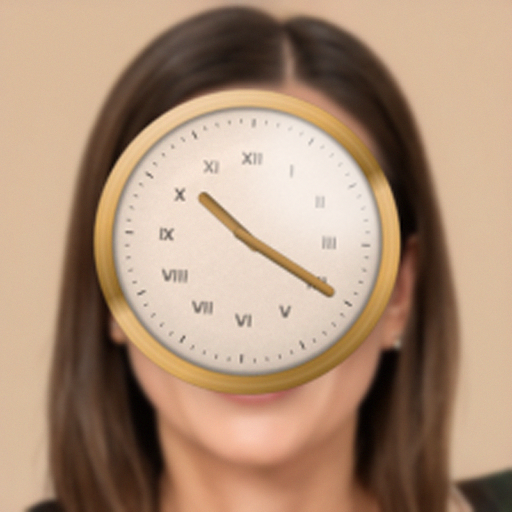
10:20
